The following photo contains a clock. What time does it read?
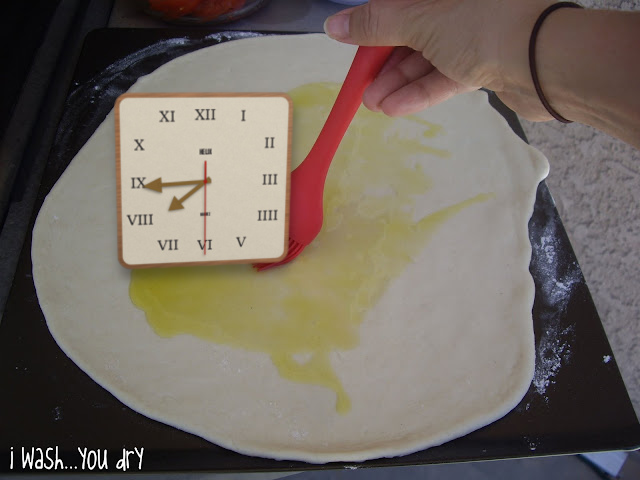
7:44:30
